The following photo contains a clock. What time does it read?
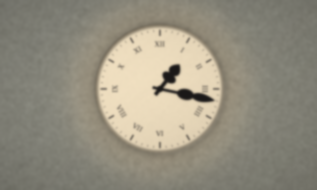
1:17
